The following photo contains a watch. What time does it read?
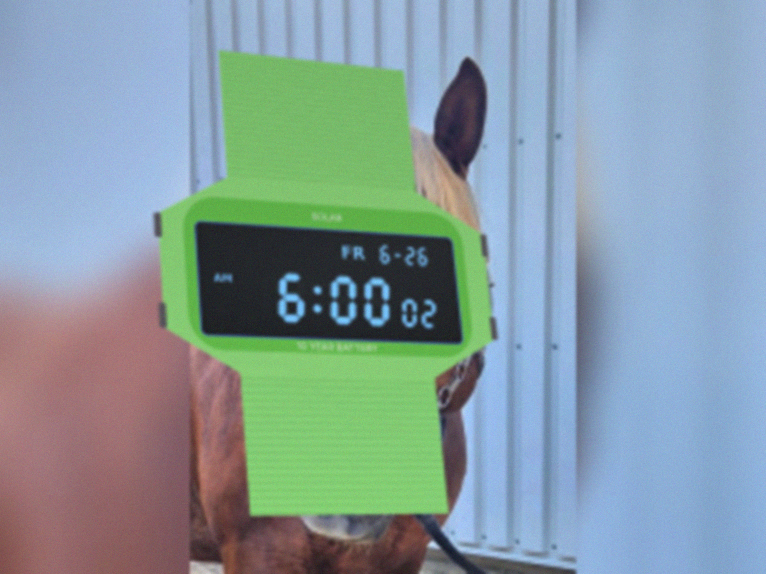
6:00:02
